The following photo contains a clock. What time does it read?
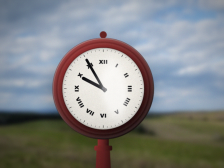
9:55
